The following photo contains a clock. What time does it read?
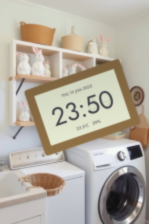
23:50
